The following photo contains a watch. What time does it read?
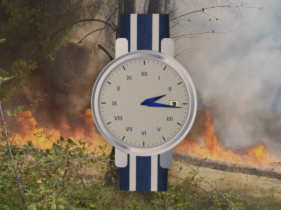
2:16
